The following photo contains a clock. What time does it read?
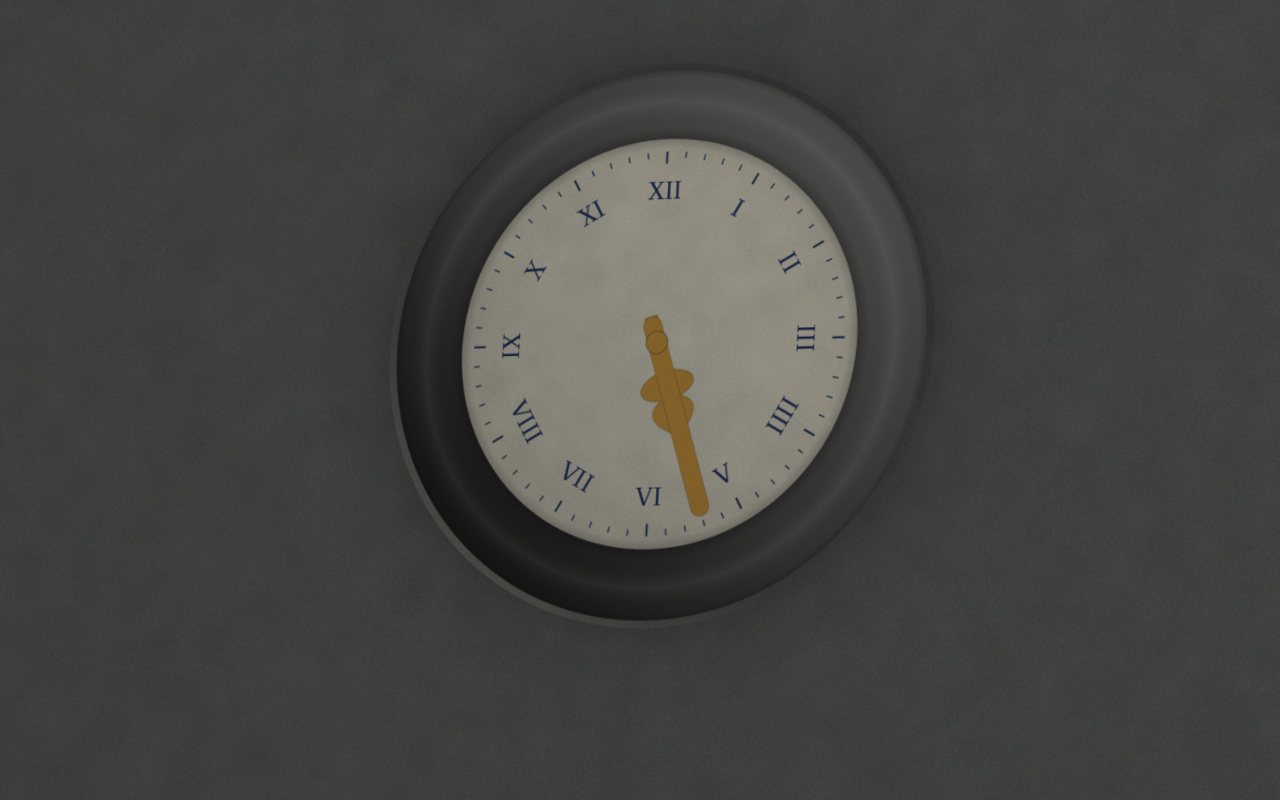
5:27
